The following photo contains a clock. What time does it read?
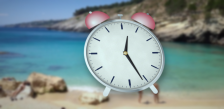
12:26
